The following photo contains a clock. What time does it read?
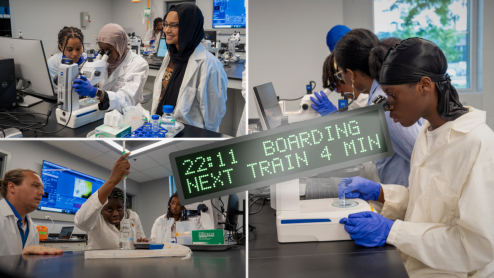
22:11
